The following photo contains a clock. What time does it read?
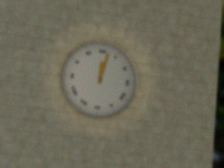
12:02
